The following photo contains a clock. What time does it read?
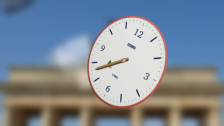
7:38
